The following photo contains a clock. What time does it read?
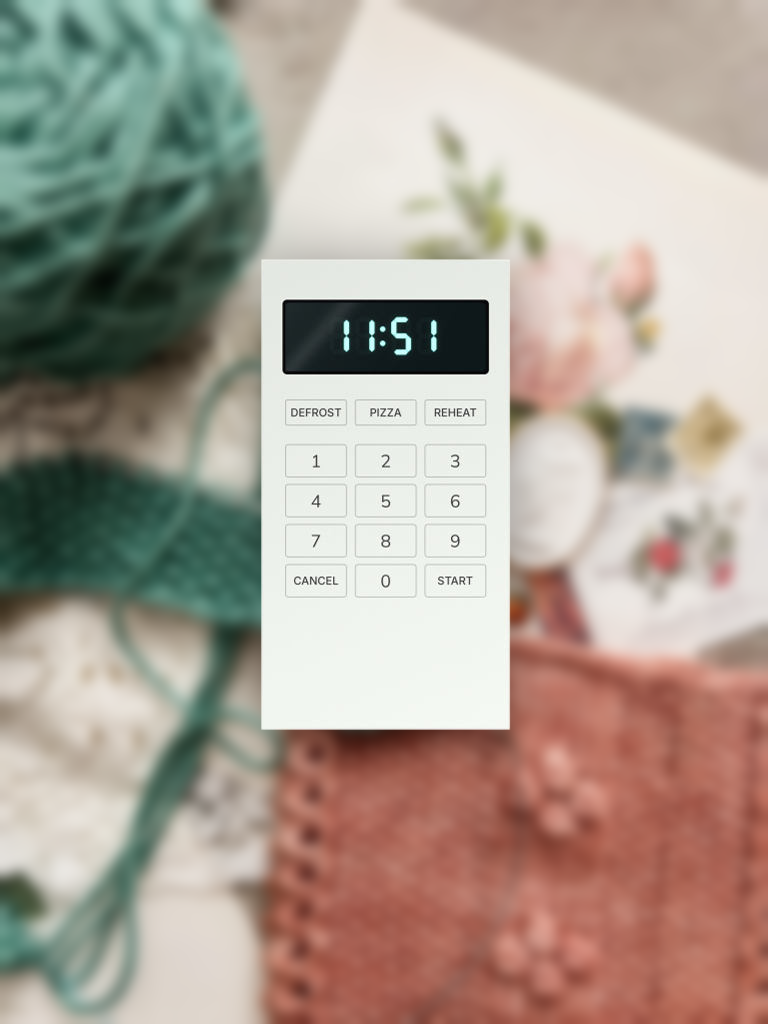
11:51
